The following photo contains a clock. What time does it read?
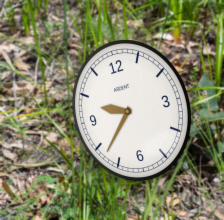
9:38
